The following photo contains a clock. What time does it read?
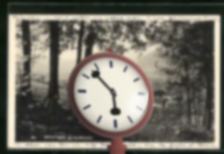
5:53
